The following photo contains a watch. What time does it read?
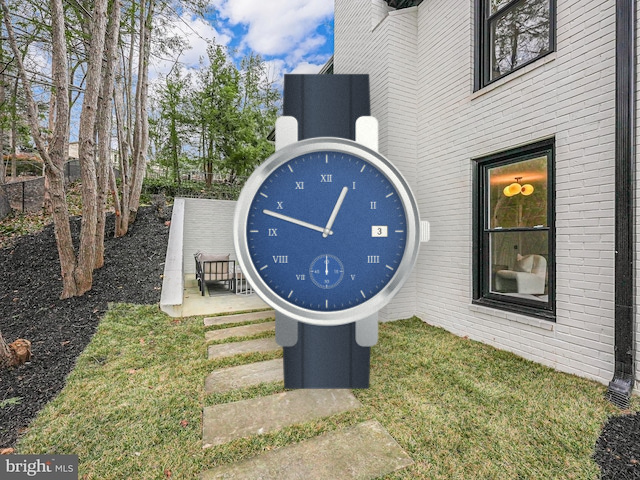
12:48
